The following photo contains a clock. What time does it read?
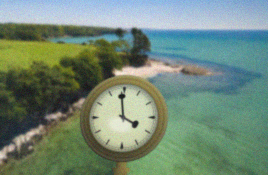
3:59
